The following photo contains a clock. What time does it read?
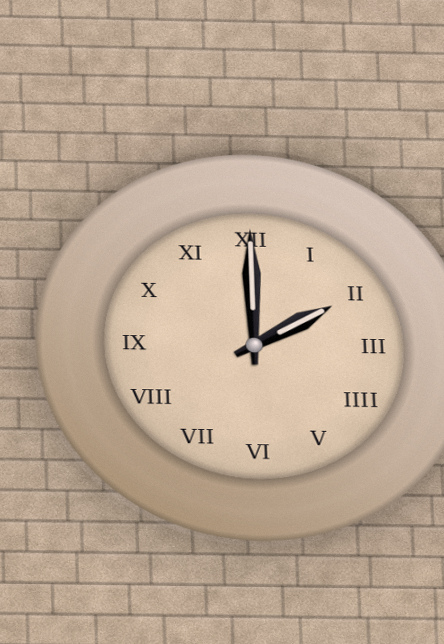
2:00
